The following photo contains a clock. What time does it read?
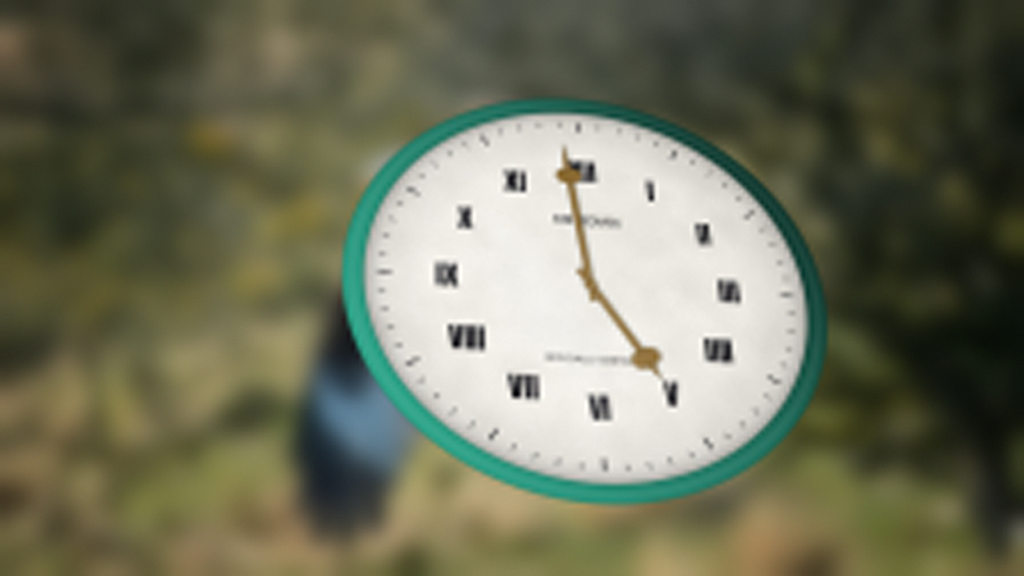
4:59
